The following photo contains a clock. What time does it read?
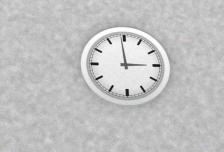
2:59
